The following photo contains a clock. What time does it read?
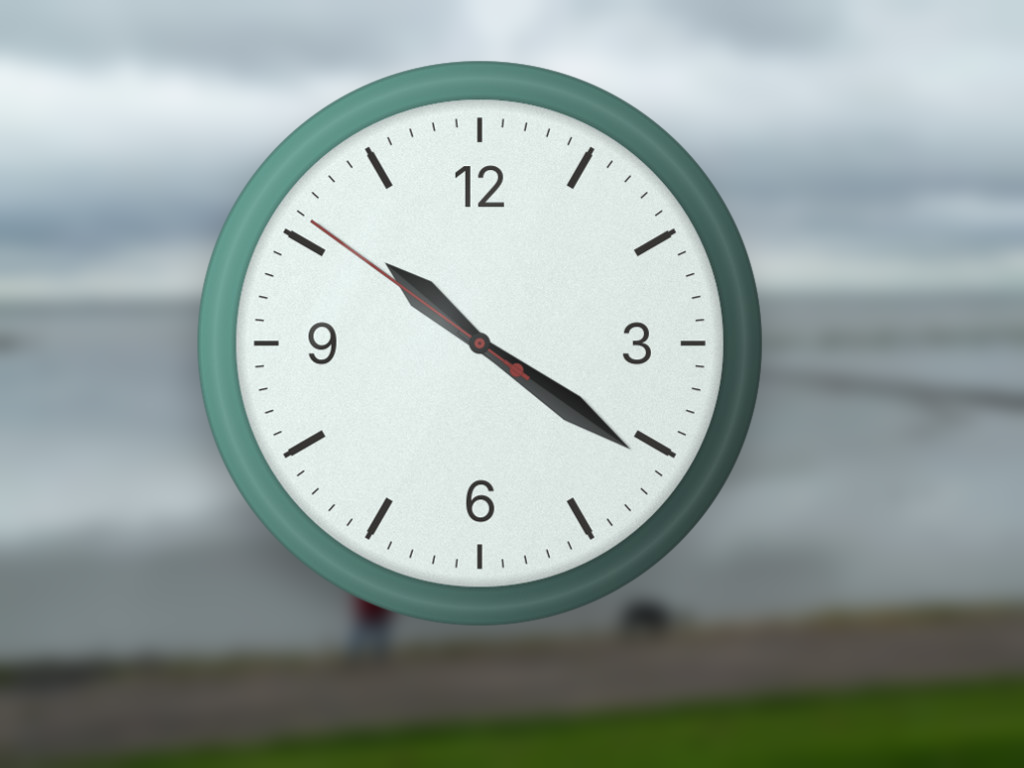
10:20:51
